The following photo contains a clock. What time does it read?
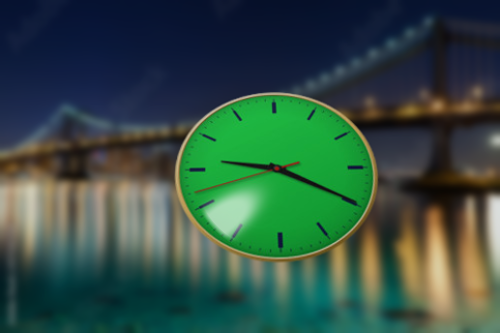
9:19:42
